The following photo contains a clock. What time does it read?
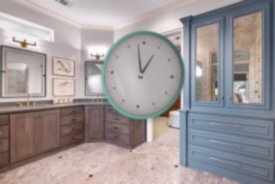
12:58
